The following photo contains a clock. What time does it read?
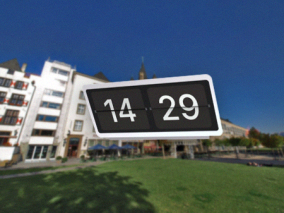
14:29
